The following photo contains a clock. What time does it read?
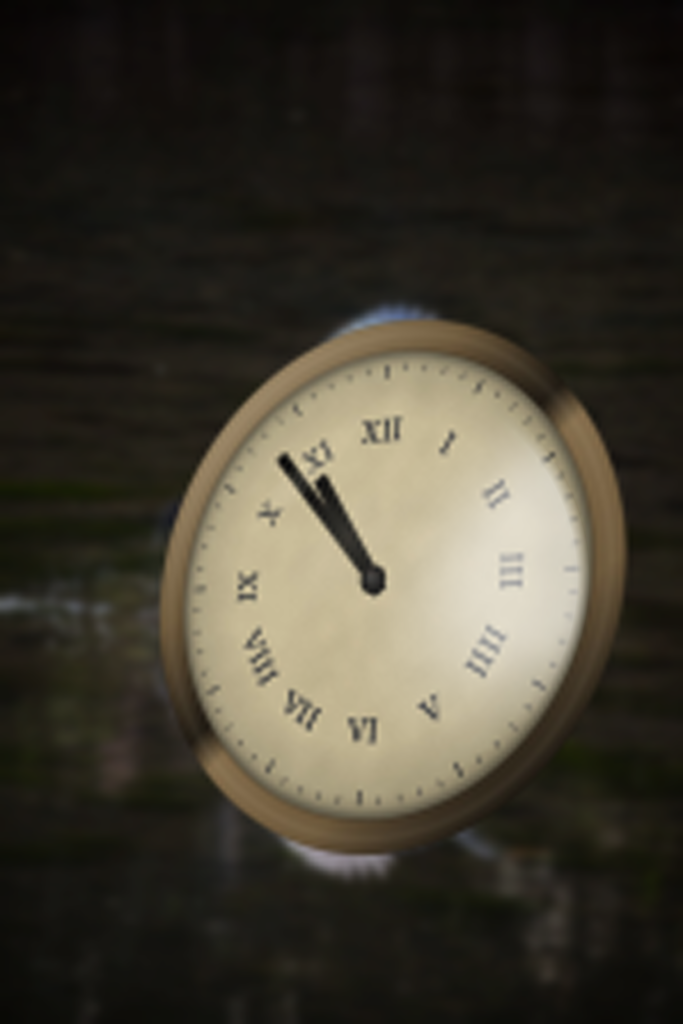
10:53
